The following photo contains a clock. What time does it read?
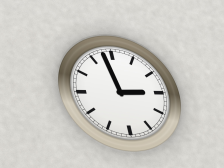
2:58
